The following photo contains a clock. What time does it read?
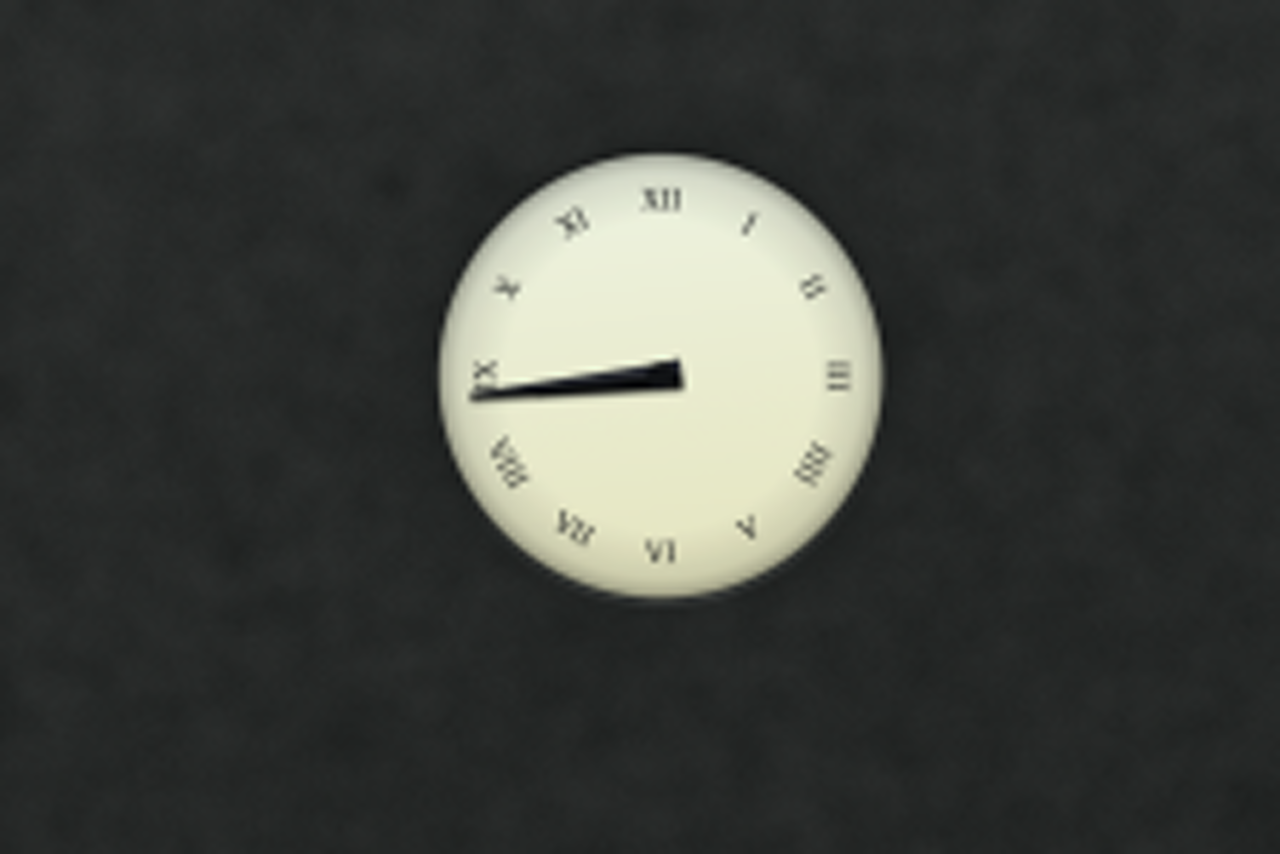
8:44
